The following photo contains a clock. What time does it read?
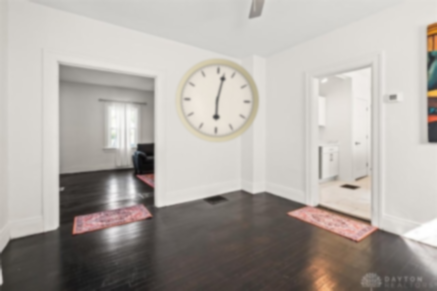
6:02
